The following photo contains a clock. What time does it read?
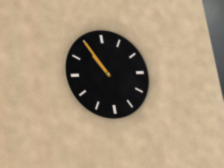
10:55
